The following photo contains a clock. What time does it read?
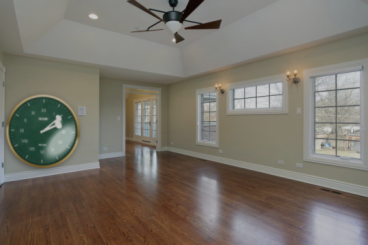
2:08
